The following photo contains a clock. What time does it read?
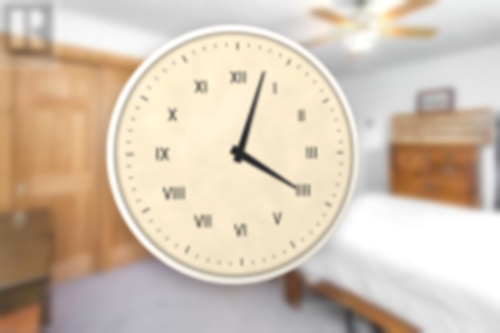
4:03
